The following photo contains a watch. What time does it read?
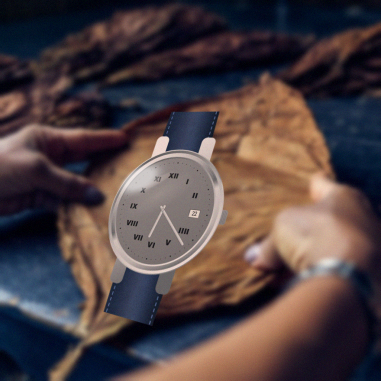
6:22
